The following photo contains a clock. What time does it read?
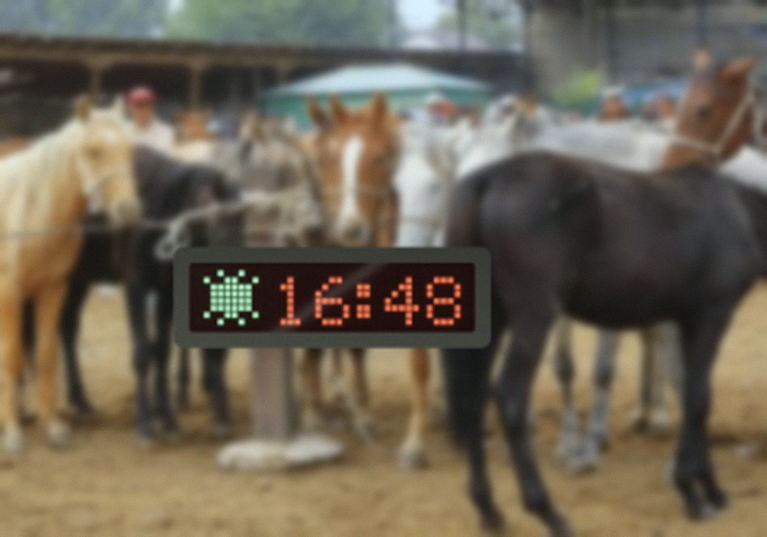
16:48
